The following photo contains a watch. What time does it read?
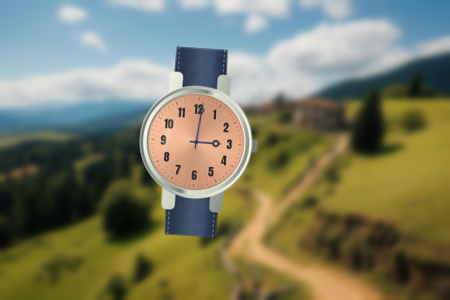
3:01
